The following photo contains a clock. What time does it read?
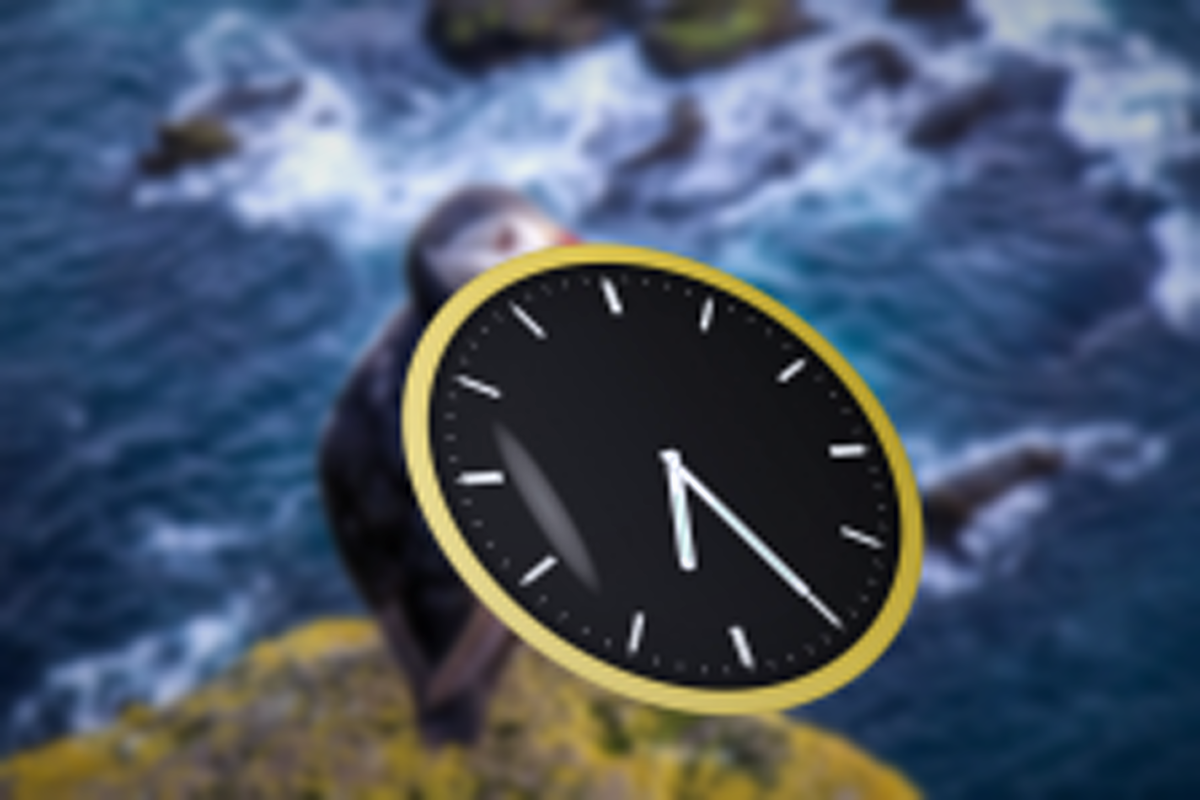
6:25
